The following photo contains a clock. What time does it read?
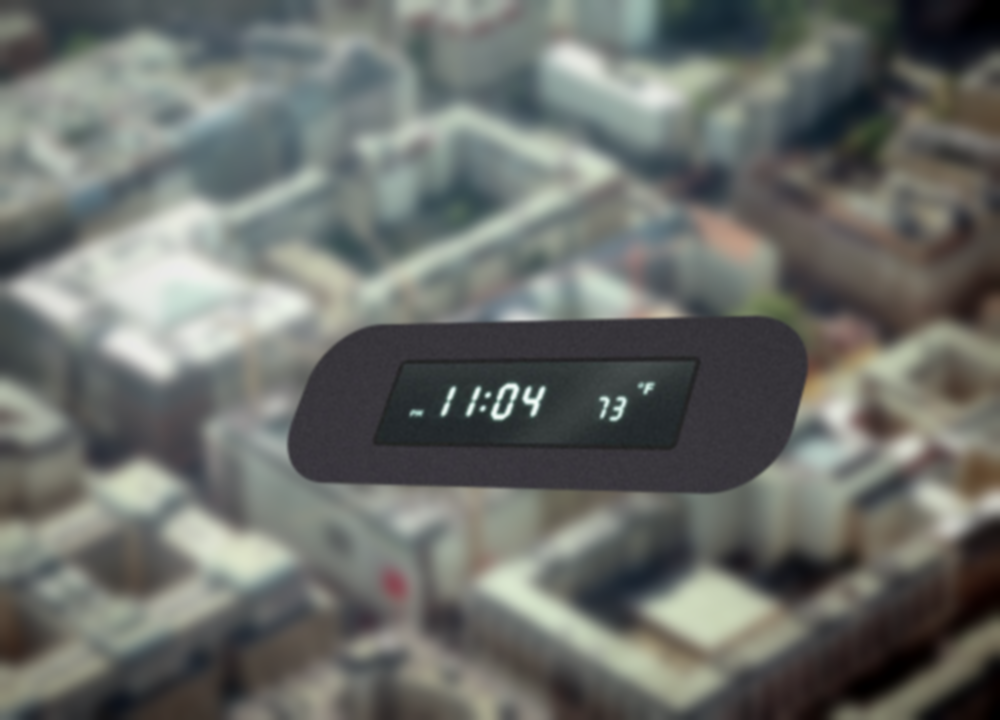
11:04
